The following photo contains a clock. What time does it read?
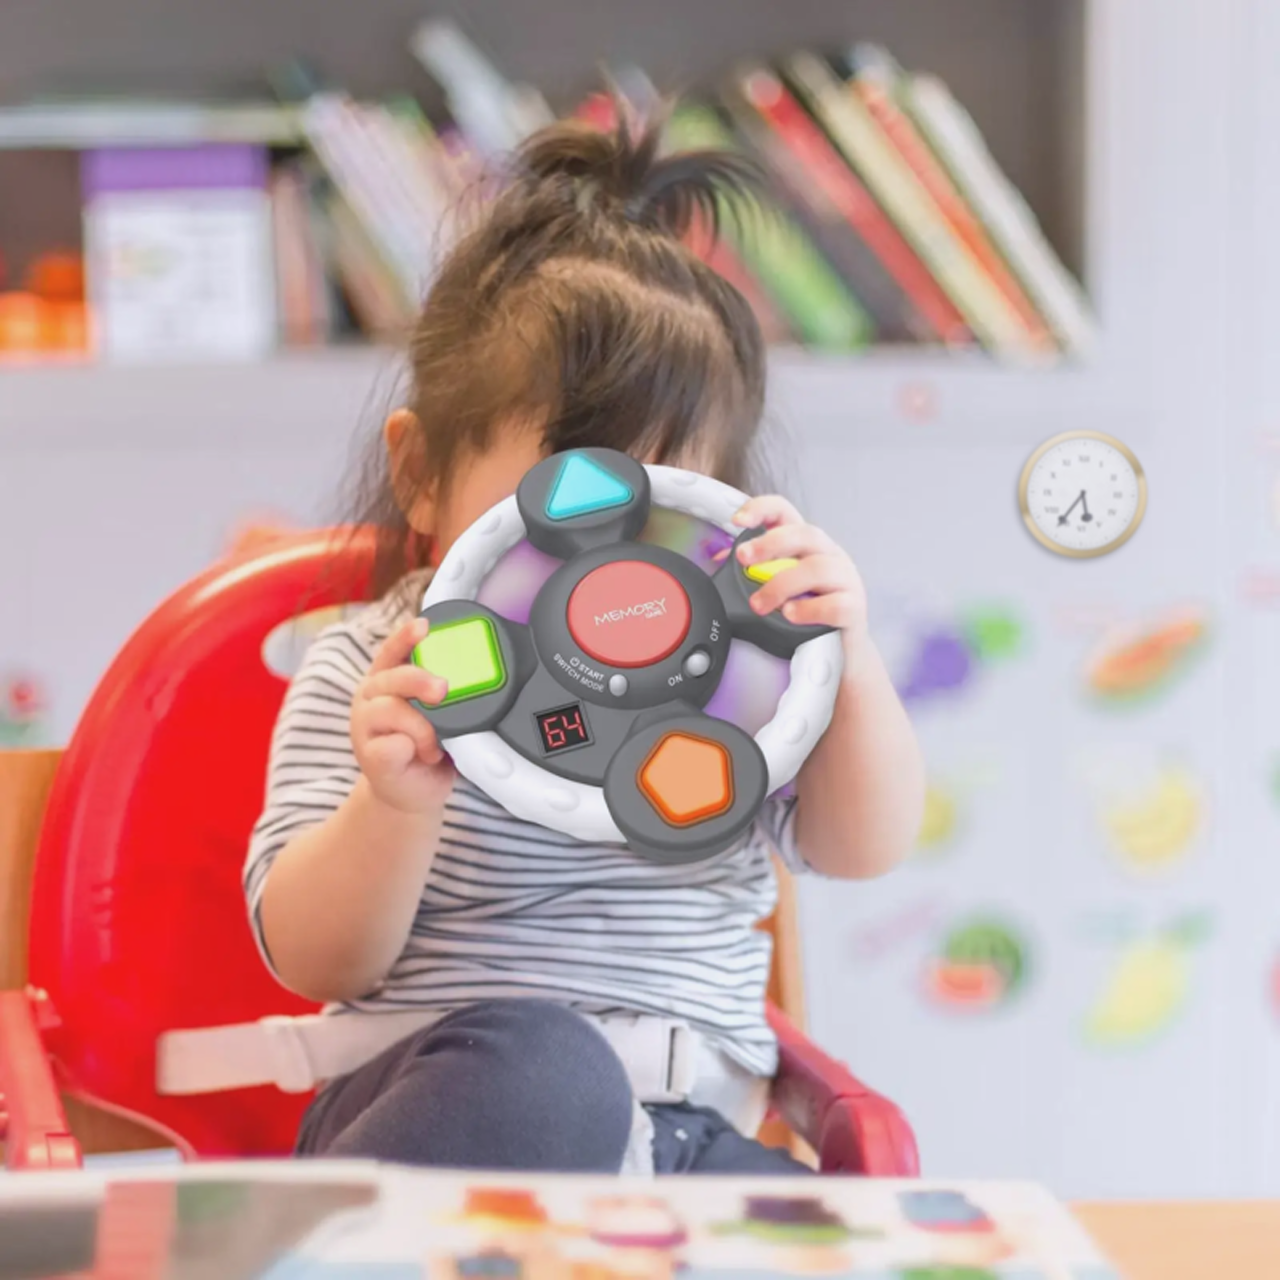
5:36
